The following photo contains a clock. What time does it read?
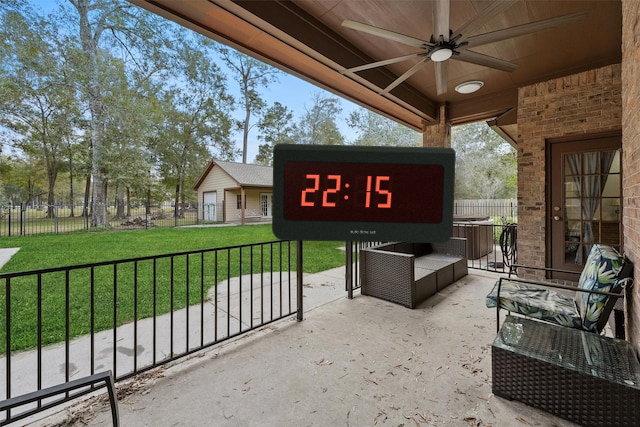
22:15
